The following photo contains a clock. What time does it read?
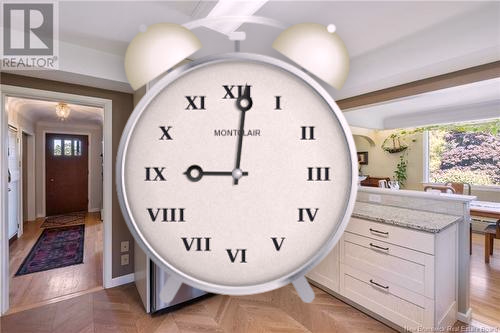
9:01
